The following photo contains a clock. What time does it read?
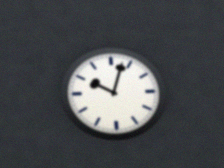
10:03
